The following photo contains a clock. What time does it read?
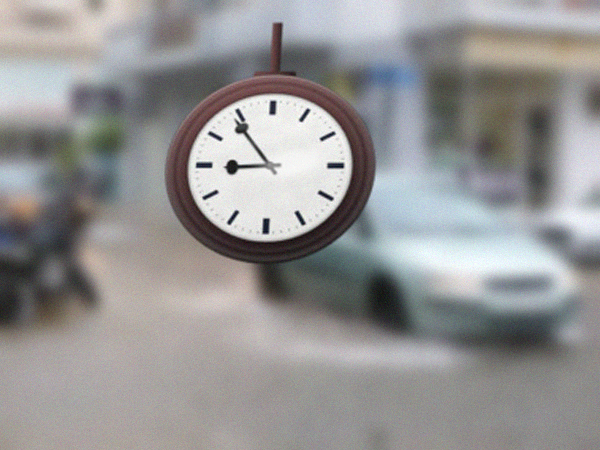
8:54
